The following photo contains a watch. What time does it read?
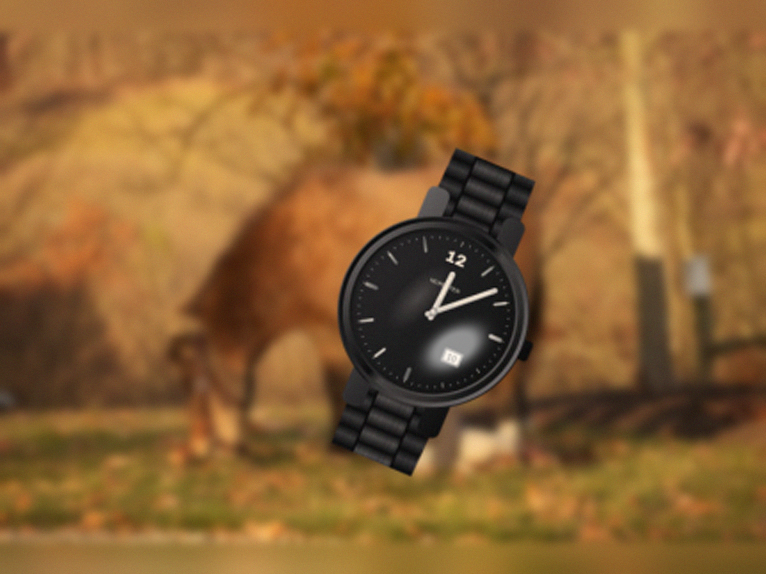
12:08
